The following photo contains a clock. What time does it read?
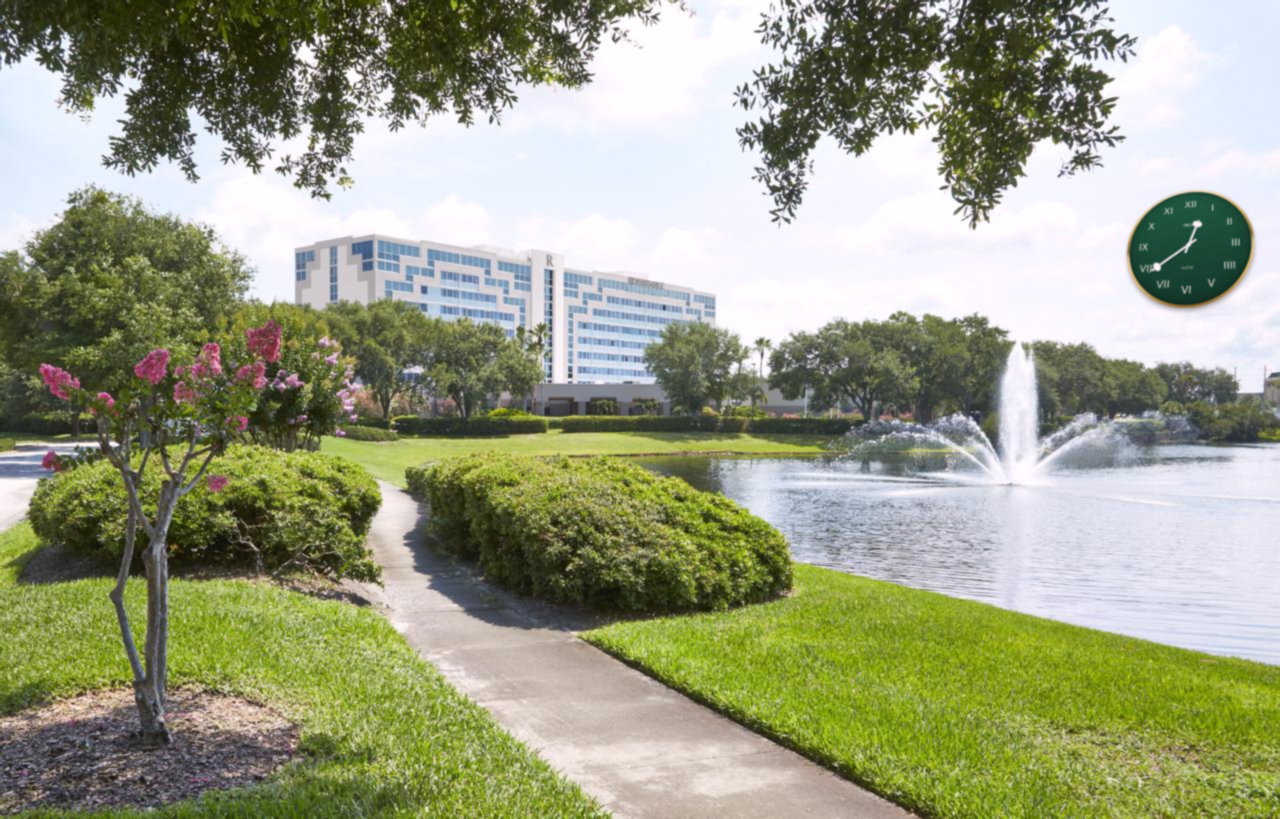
12:39
